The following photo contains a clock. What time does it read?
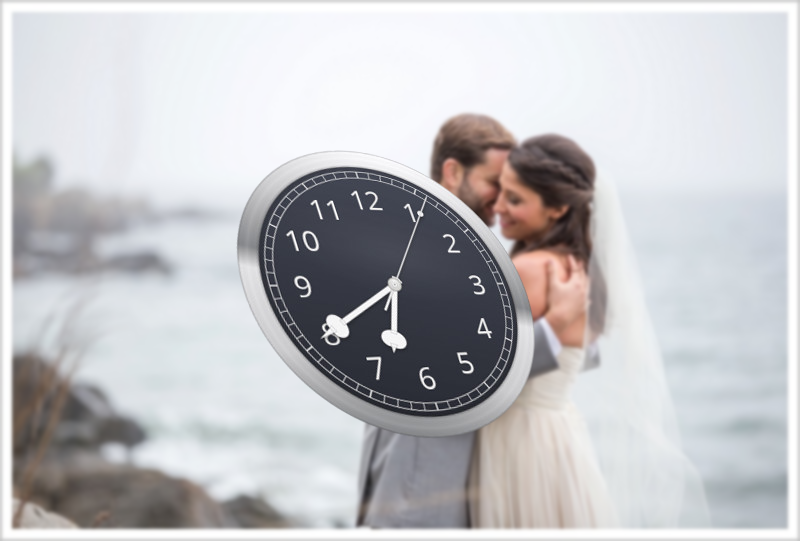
6:40:06
